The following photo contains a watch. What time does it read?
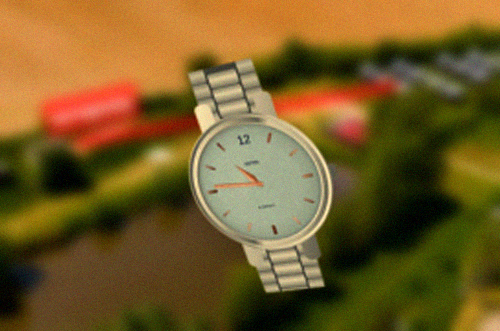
10:46
